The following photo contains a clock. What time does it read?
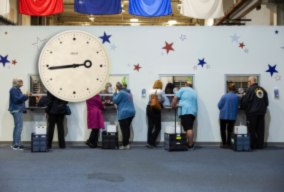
2:44
